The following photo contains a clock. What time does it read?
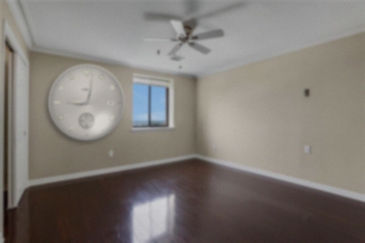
9:02
